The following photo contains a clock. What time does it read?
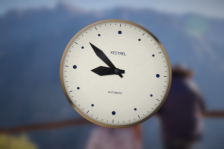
8:52
